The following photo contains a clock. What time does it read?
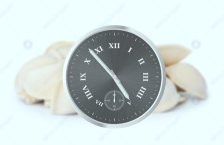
4:53
